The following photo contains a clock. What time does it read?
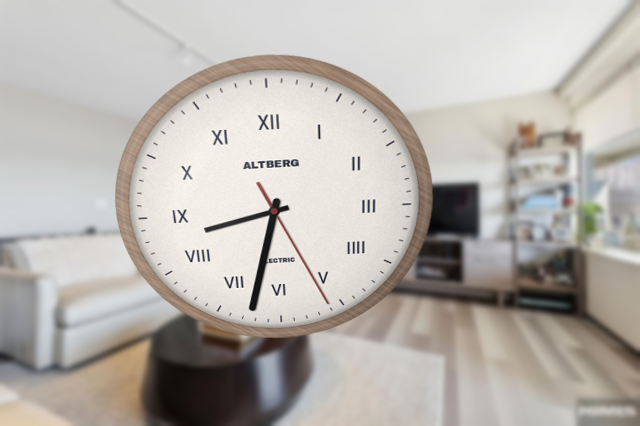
8:32:26
